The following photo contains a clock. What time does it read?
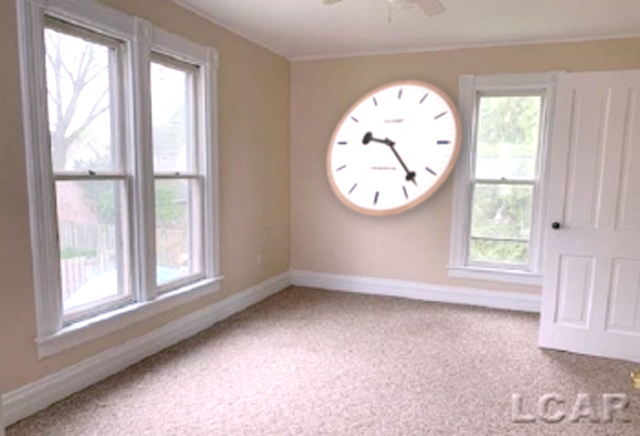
9:23
